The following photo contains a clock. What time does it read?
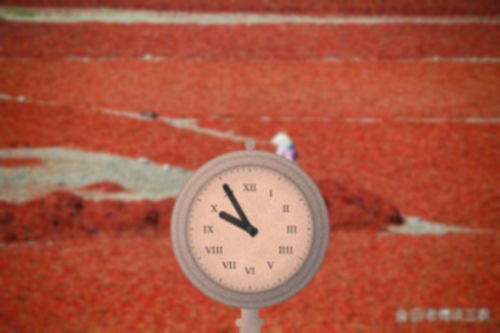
9:55
